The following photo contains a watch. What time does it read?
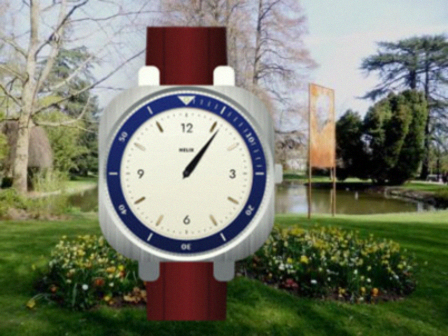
1:06
